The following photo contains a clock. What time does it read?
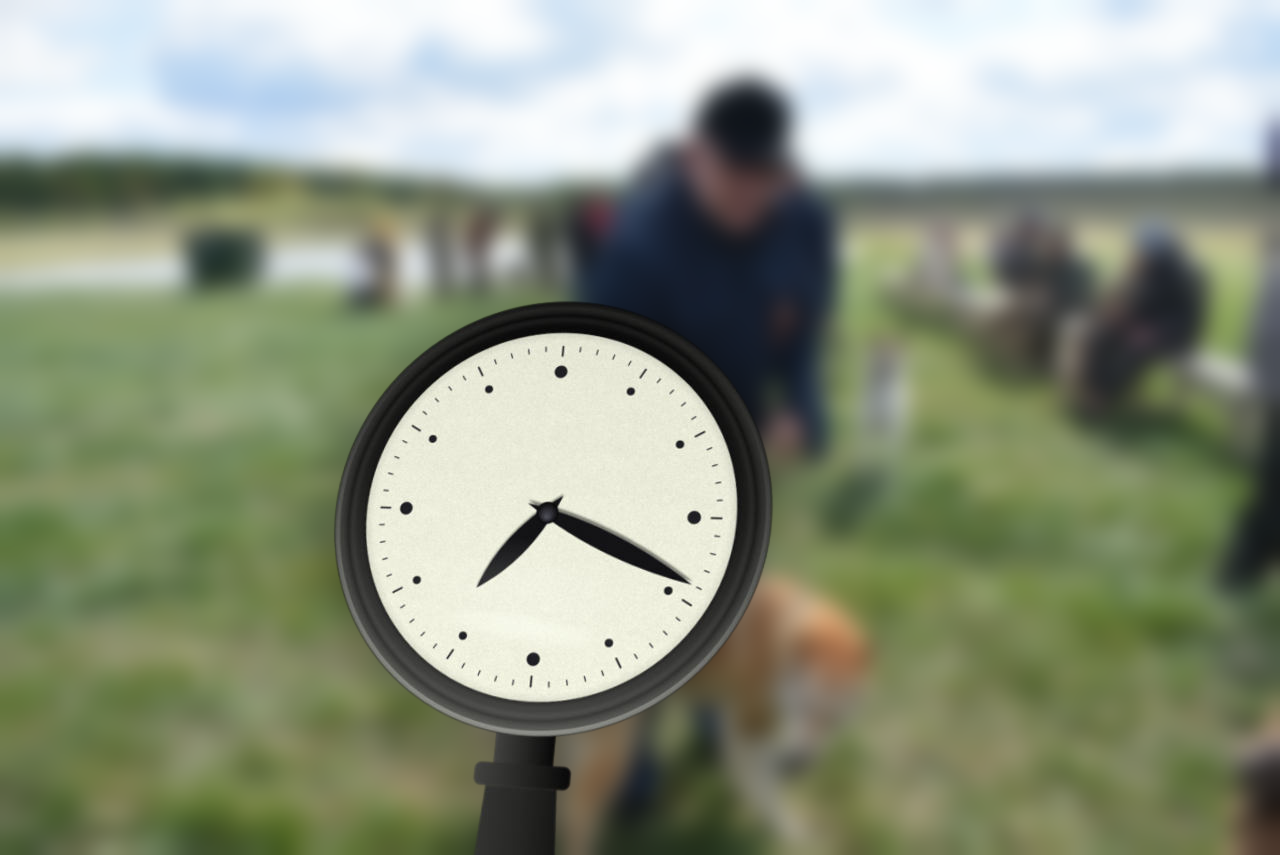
7:19
